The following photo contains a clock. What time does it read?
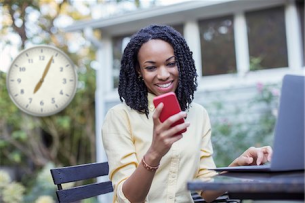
7:04
